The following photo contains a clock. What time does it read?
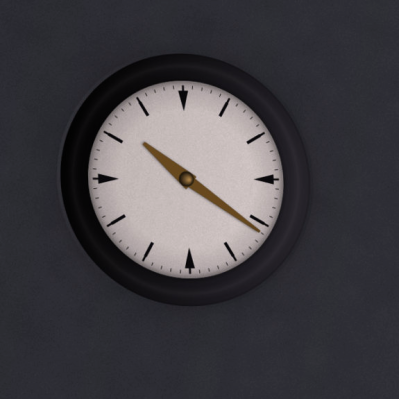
10:21
